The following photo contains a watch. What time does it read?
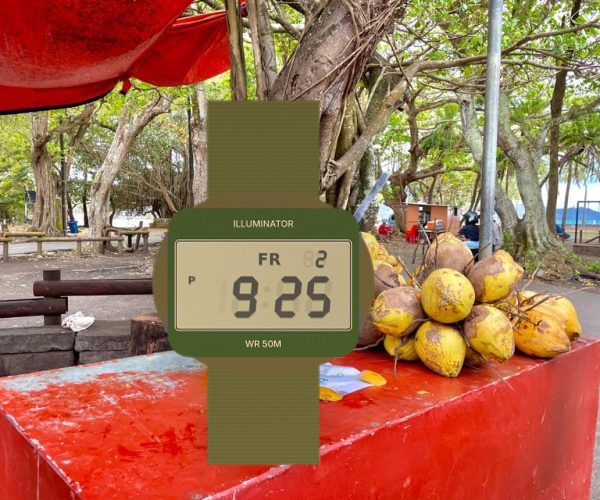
9:25
